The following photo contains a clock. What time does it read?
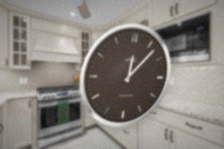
12:07
